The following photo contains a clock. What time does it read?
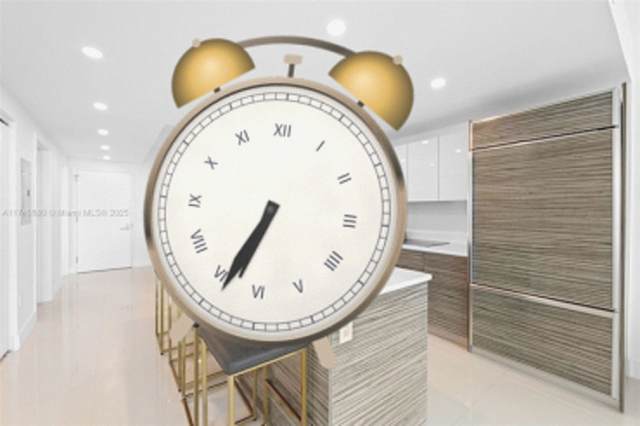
6:34
